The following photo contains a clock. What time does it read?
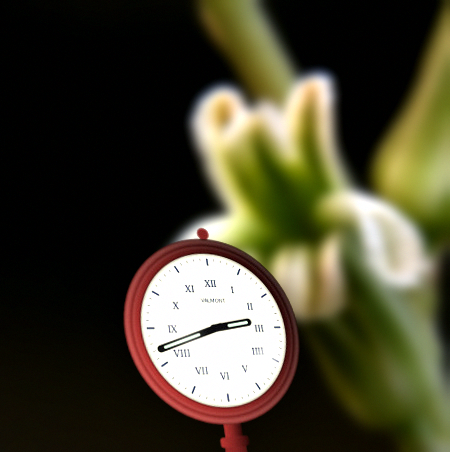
2:42
